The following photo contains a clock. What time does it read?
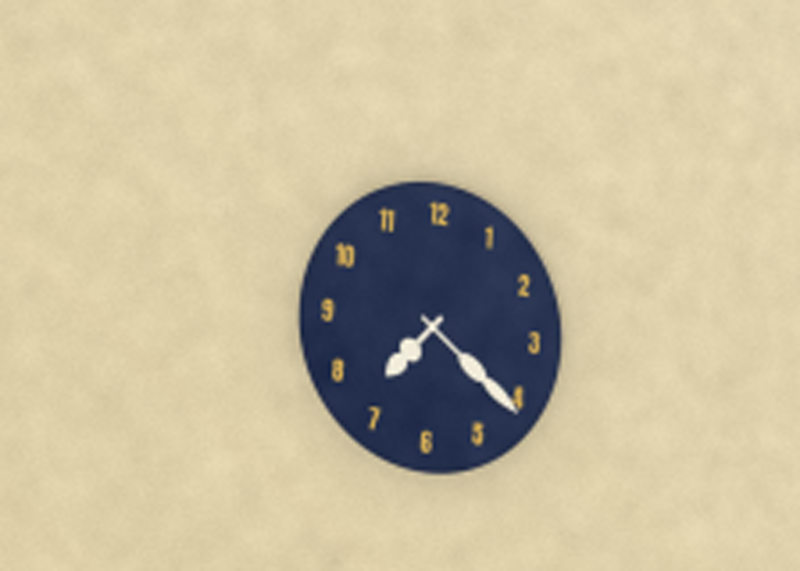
7:21
